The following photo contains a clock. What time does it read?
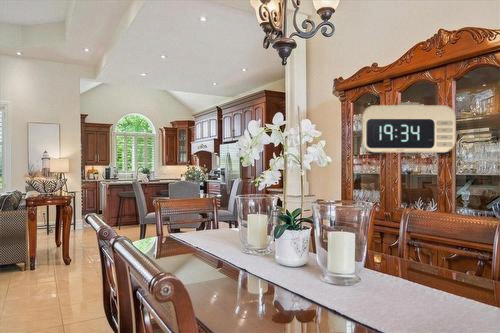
19:34
